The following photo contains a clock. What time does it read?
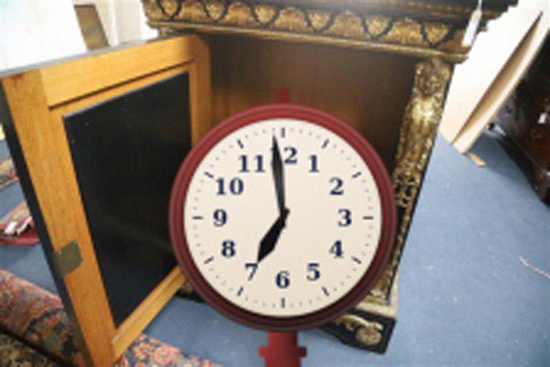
6:59
